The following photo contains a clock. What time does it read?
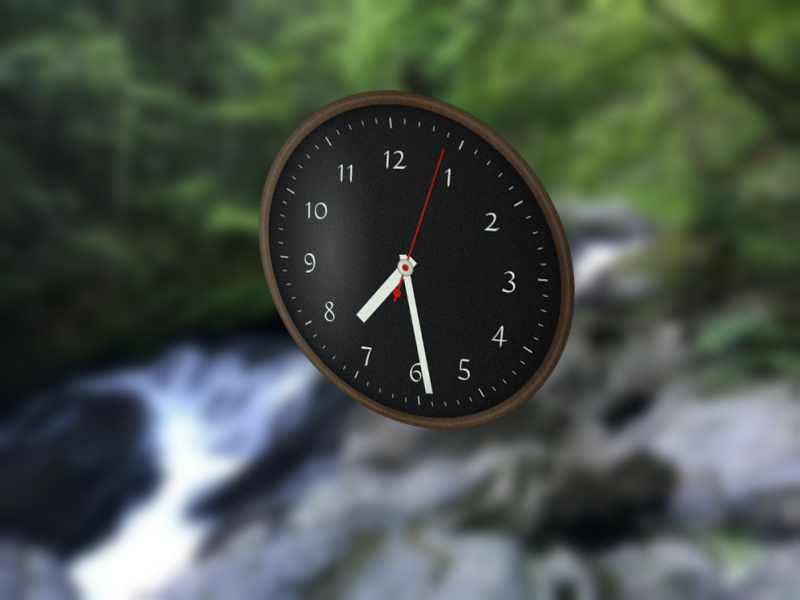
7:29:04
